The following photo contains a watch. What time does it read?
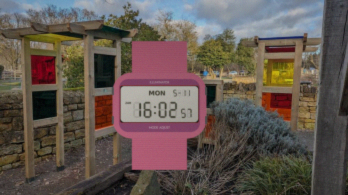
16:02:57
